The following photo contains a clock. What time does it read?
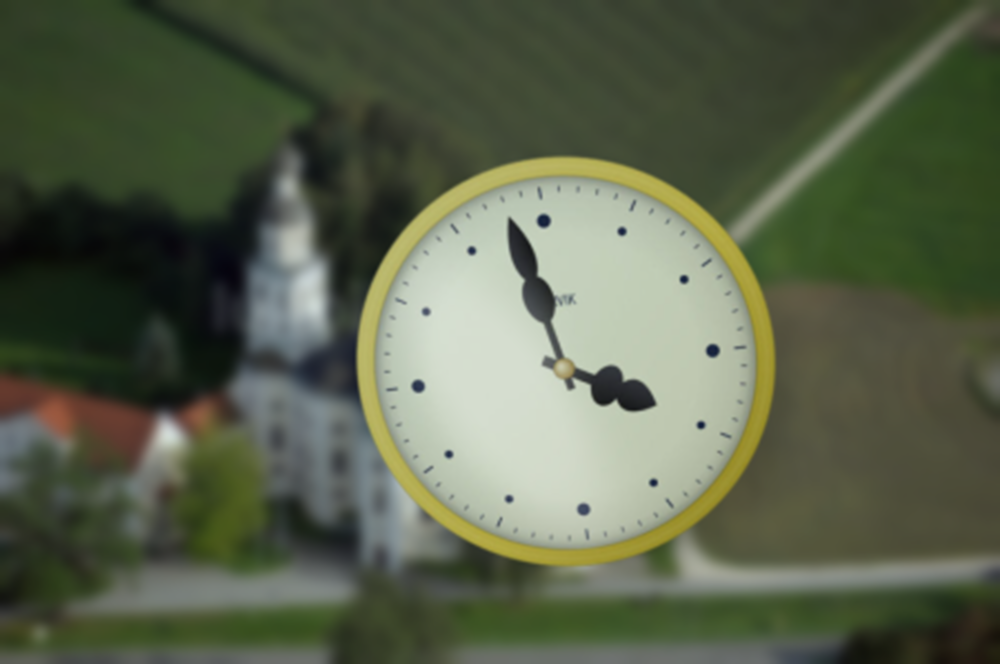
3:58
